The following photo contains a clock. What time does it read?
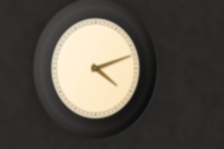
4:12
